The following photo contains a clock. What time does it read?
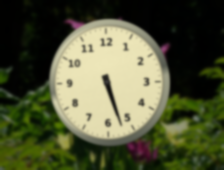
5:27
